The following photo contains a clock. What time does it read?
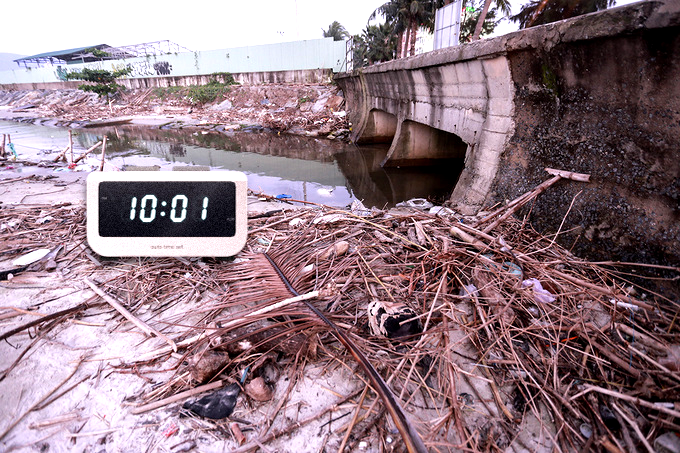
10:01
